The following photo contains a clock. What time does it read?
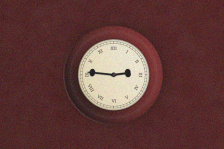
2:46
